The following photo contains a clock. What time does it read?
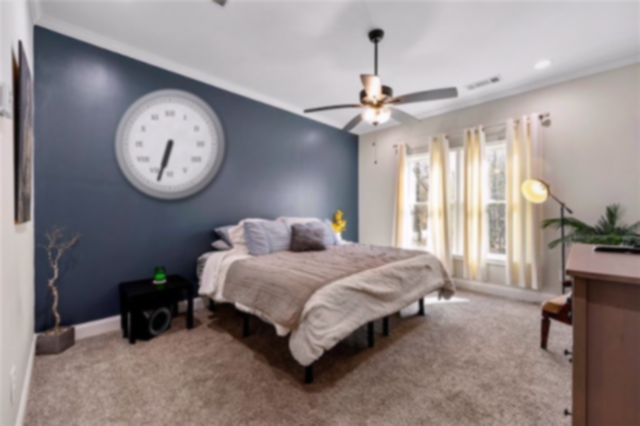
6:33
